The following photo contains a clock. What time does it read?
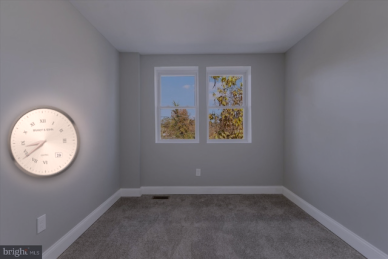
8:39
